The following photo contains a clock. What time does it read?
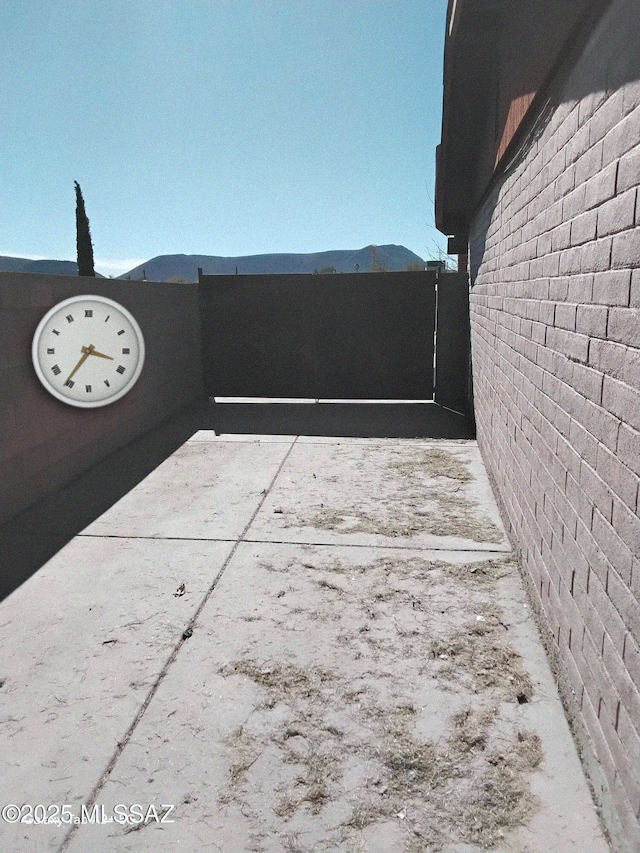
3:36
